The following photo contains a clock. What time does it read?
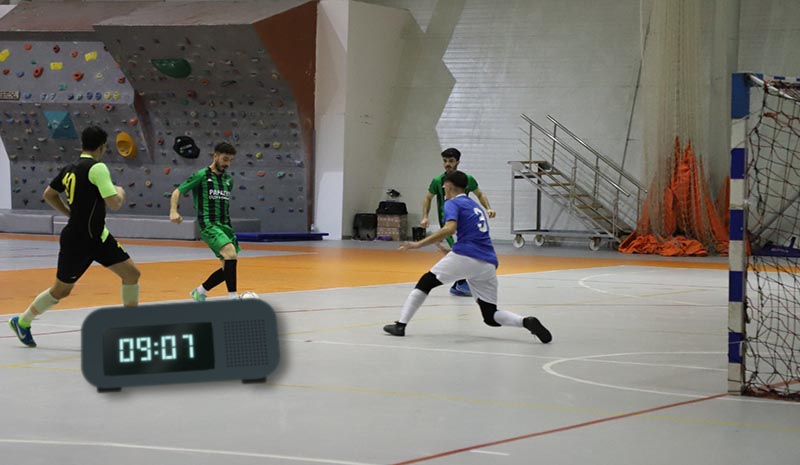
9:07
